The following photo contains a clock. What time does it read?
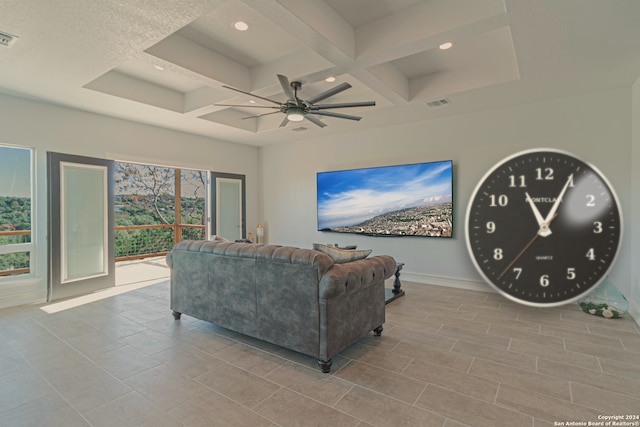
11:04:37
